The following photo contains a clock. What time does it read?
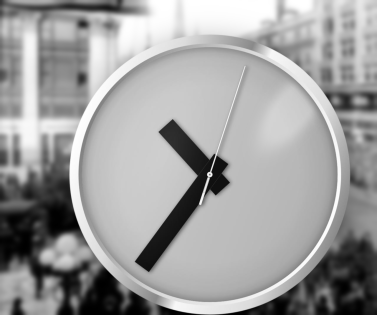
10:36:03
